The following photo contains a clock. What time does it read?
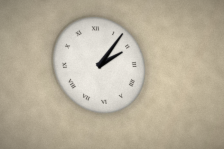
2:07
